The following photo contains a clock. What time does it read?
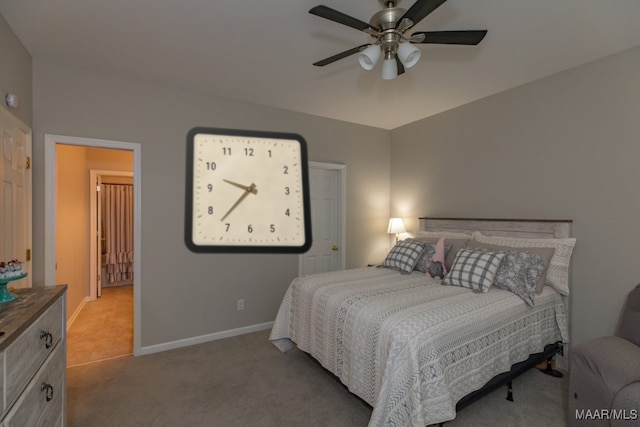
9:37
